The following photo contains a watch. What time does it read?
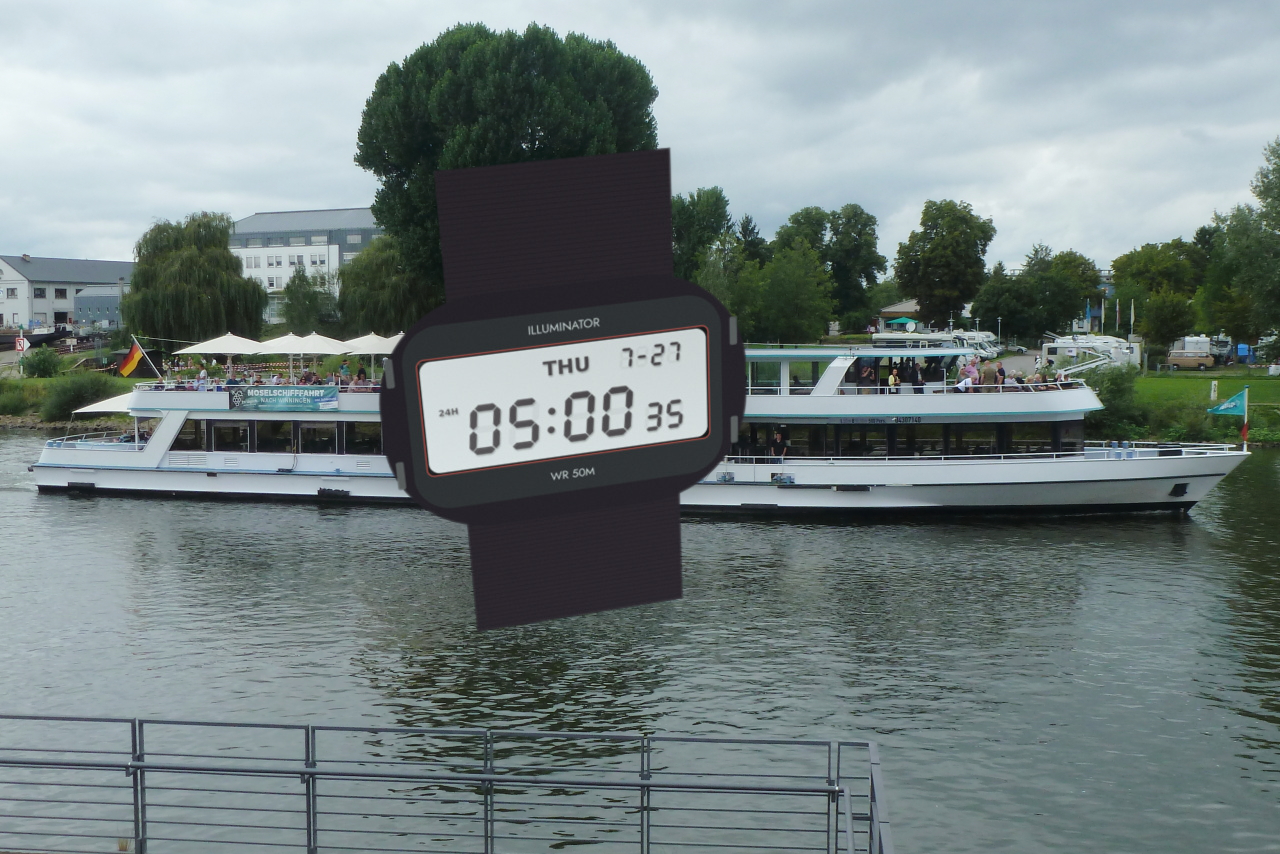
5:00:35
